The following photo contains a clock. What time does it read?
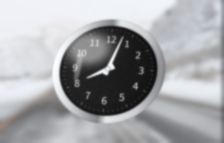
8:03
